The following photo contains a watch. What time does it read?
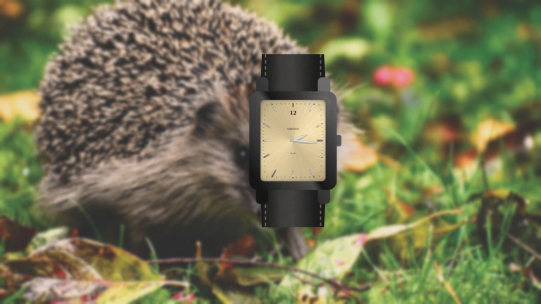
2:16
